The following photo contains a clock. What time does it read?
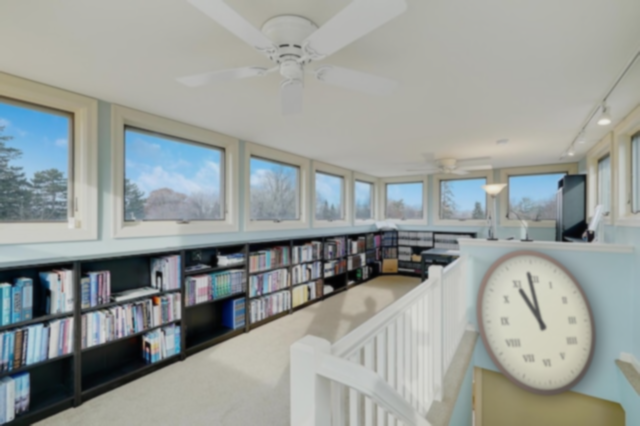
10:59
